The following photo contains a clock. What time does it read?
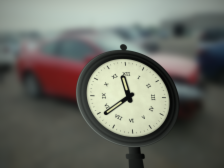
11:39
